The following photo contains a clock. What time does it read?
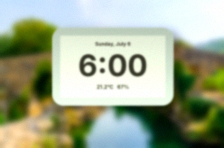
6:00
